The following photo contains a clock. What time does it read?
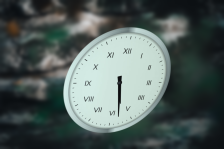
5:28
